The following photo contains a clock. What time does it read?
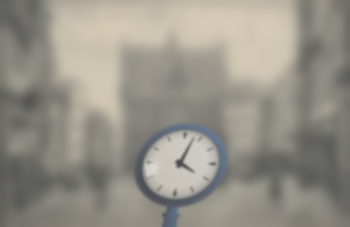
4:03
